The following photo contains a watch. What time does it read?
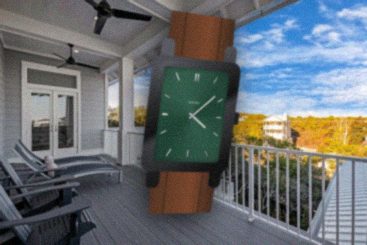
4:08
